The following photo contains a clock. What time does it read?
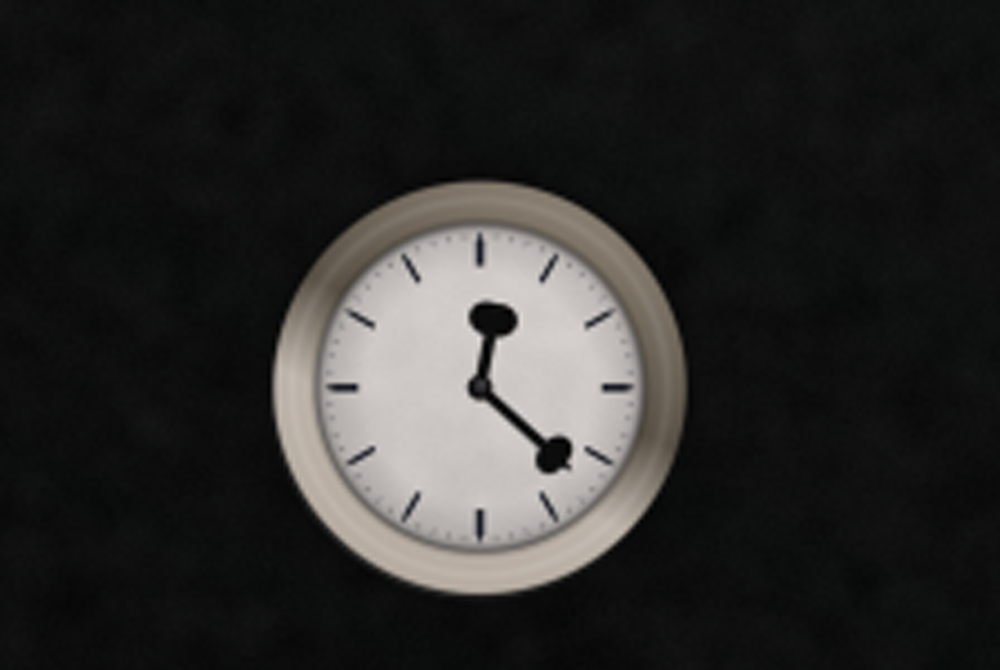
12:22
